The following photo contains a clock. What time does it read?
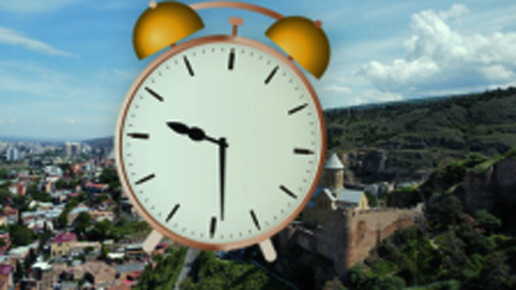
9:29
